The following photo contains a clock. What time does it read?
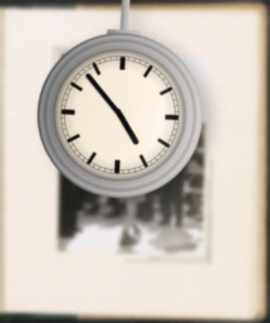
4:53
